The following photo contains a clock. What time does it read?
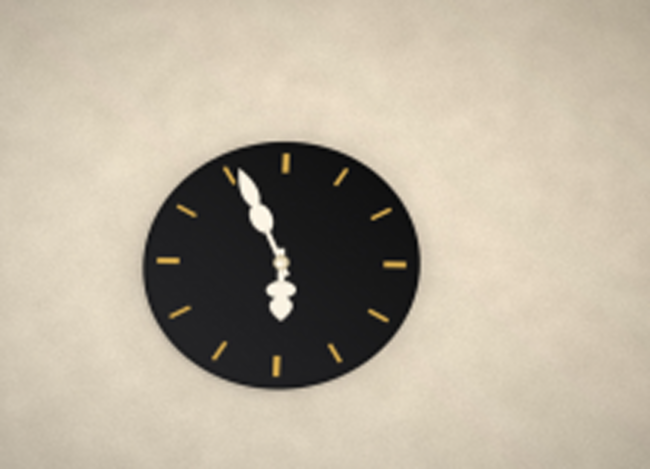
5:56
